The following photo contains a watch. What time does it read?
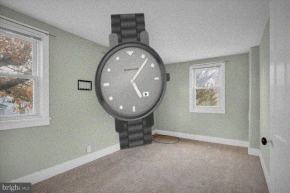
5:07
